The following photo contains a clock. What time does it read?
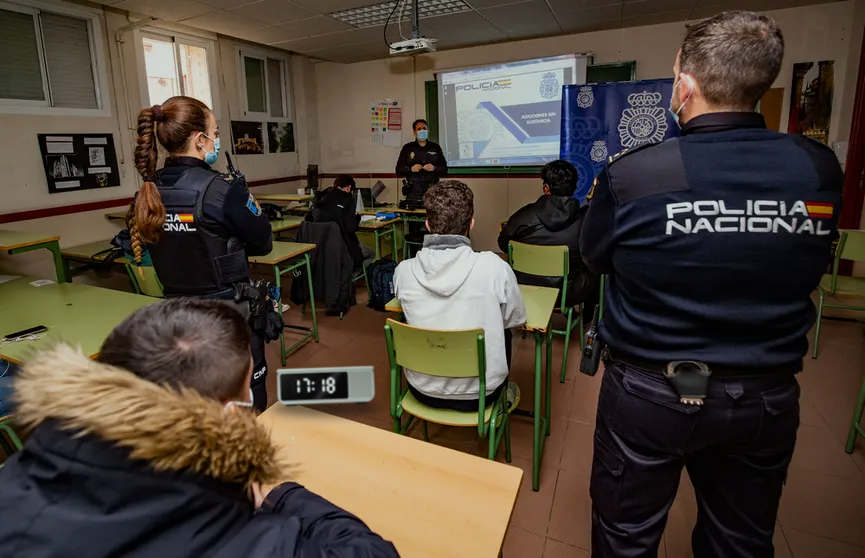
17:18
